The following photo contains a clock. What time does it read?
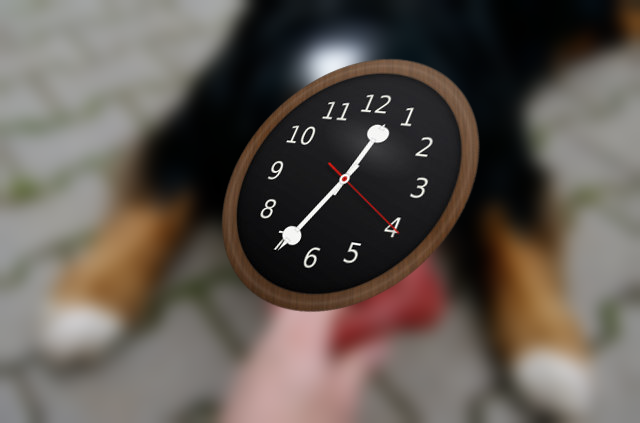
12:34:20
